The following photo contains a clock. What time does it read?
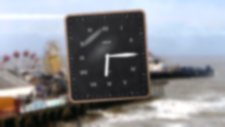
6:15
